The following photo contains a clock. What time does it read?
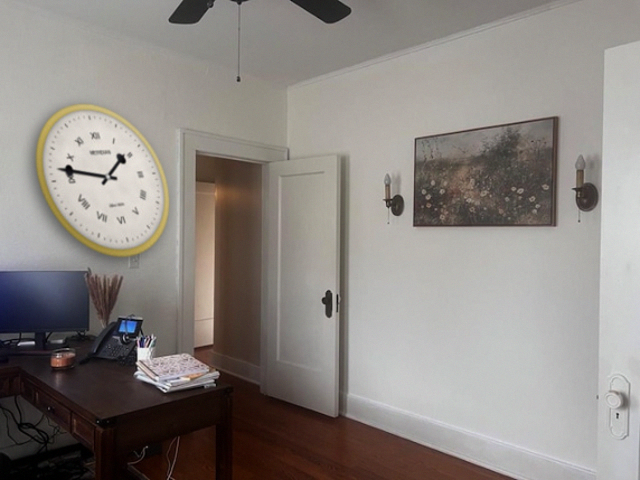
1:47
